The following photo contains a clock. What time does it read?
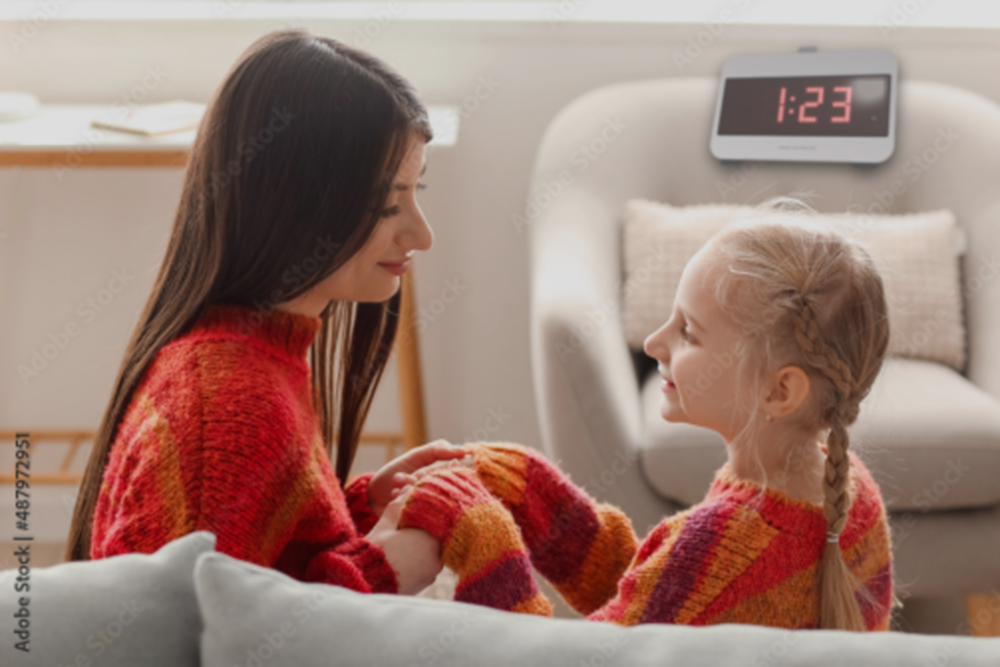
1:23
